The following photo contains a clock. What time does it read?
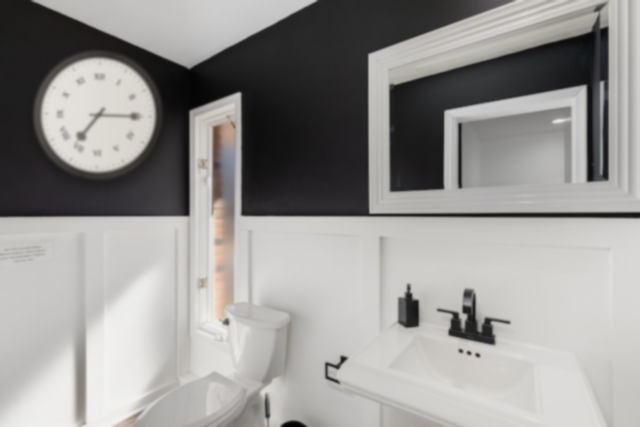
7:15
